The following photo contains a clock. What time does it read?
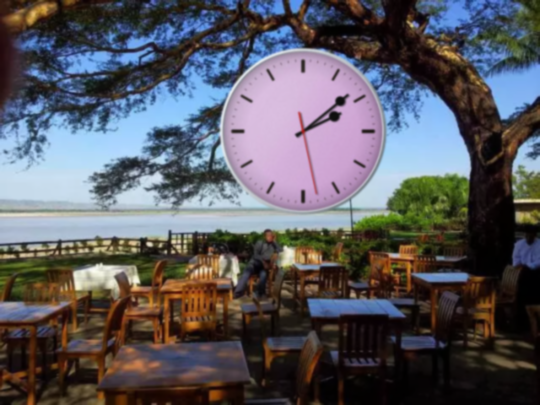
2:08:28
